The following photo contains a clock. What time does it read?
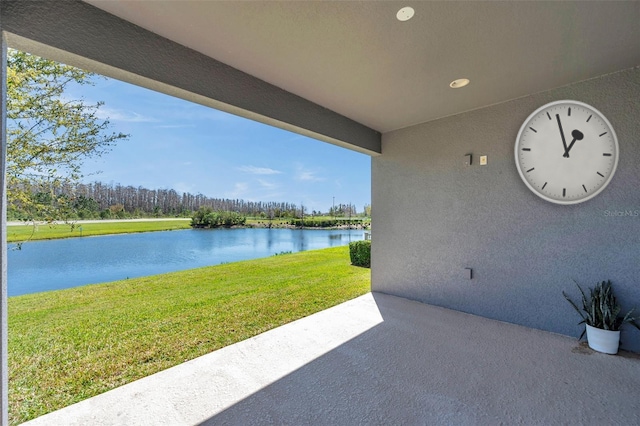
12:57
